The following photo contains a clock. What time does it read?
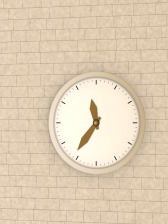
11:36
